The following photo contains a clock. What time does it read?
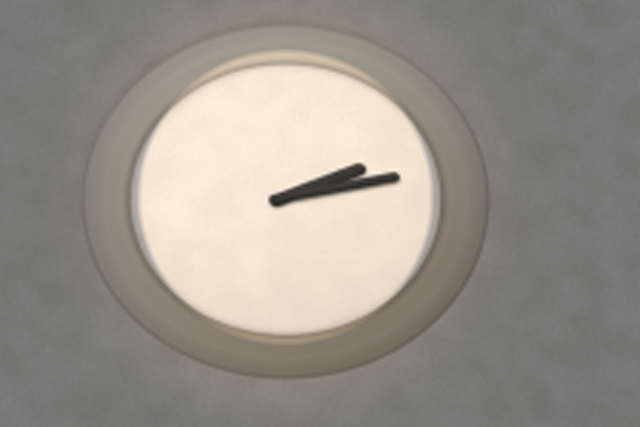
2:13
